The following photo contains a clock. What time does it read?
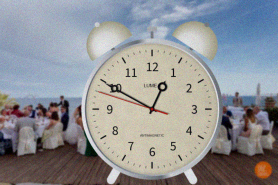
12:49:48
